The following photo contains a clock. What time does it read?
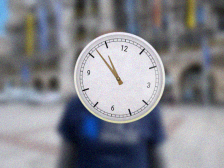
10:52
